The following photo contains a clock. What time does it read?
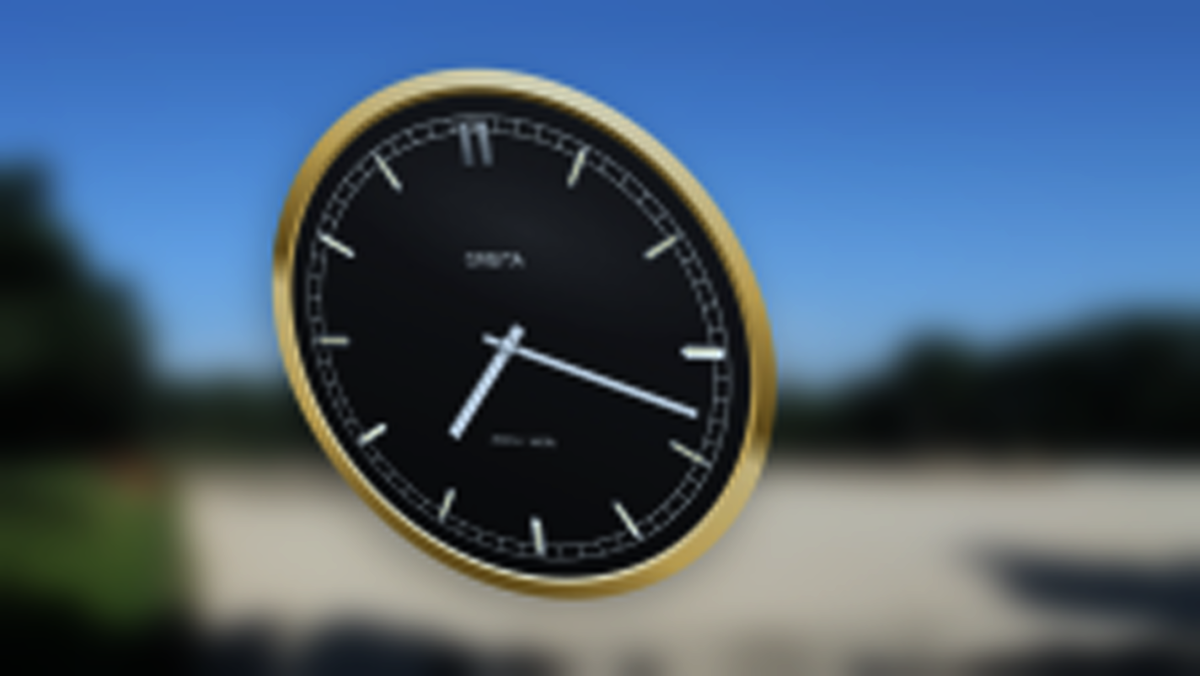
7:18
